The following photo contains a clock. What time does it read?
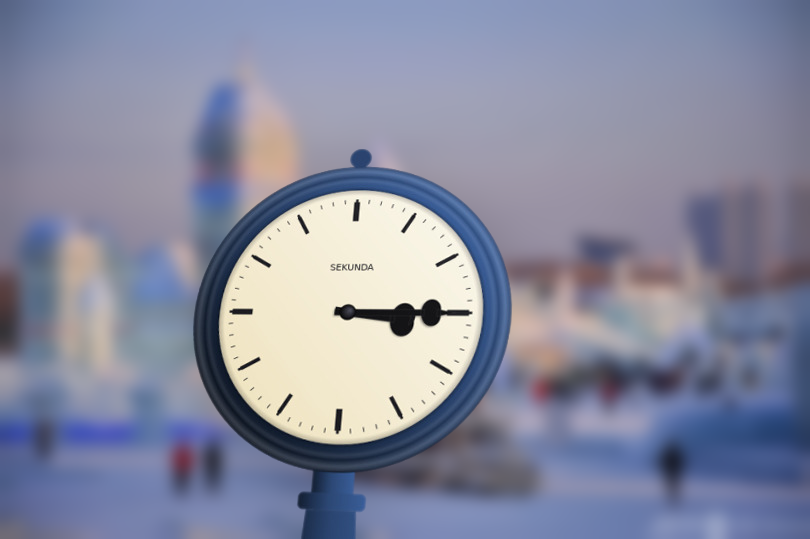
3:15
